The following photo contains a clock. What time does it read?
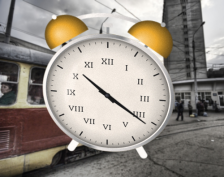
10:21
